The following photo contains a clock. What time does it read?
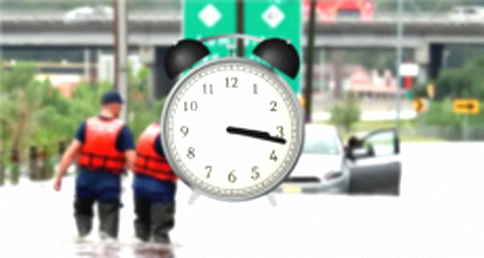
3:17
